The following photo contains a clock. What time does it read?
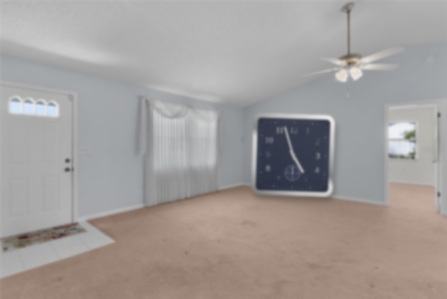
4:57
